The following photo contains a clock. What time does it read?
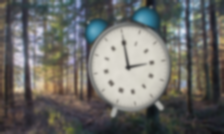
3:00
